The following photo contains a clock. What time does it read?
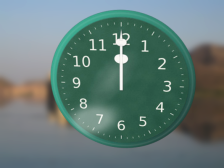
12:00
